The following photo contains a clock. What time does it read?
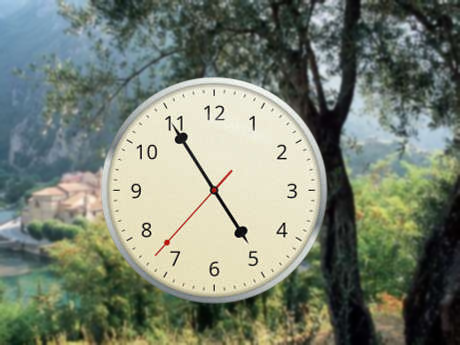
4:54:37
